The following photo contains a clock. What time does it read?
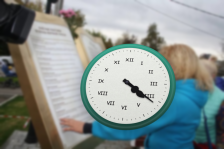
4:21
